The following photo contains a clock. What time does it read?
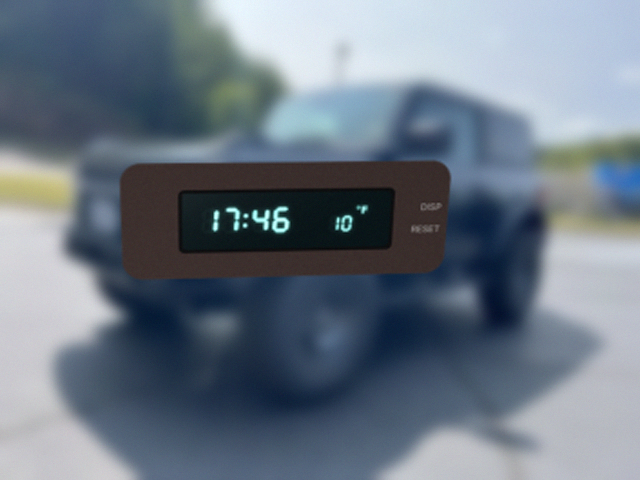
17:46
